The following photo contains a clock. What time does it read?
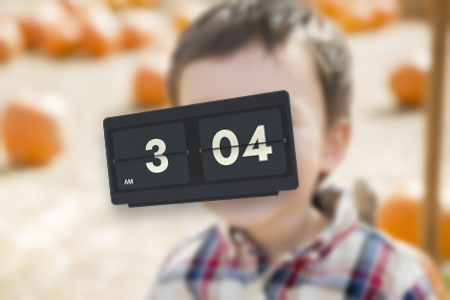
3:04
